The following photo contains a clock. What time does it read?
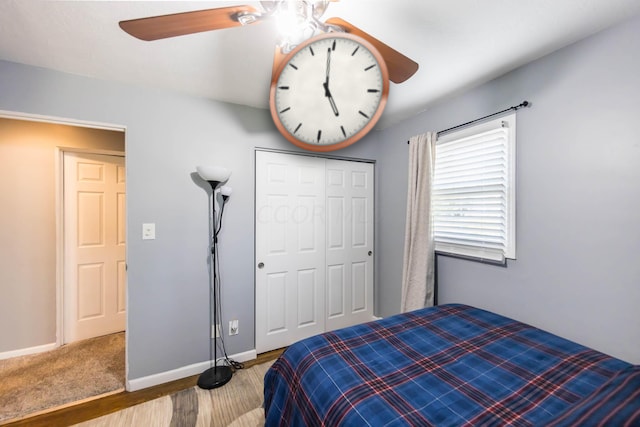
4:59
